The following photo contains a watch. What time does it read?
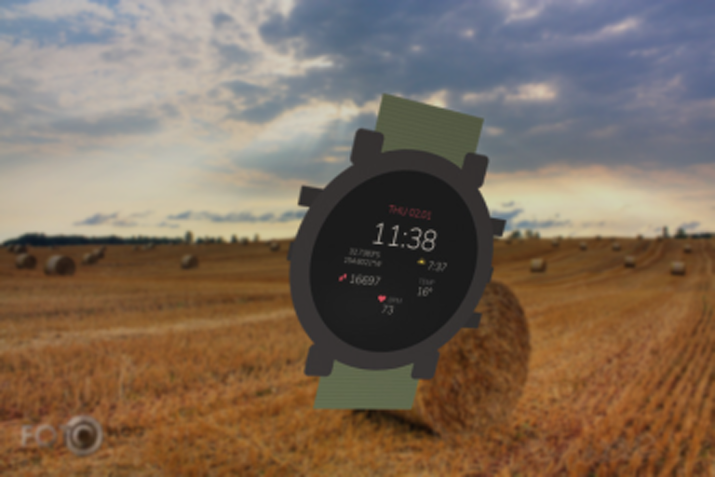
11:38
